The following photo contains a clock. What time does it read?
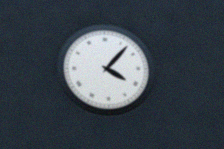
4:07
